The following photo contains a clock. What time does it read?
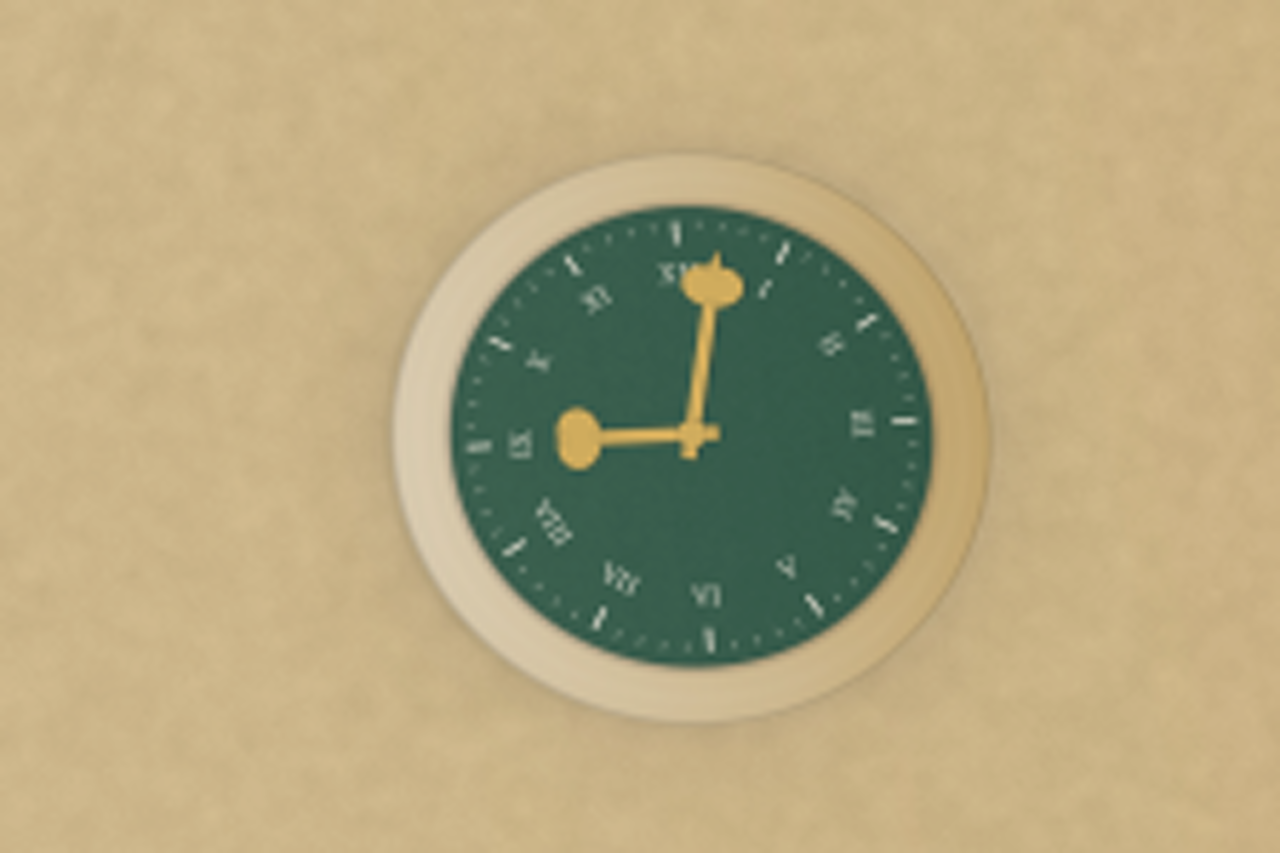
9:02
